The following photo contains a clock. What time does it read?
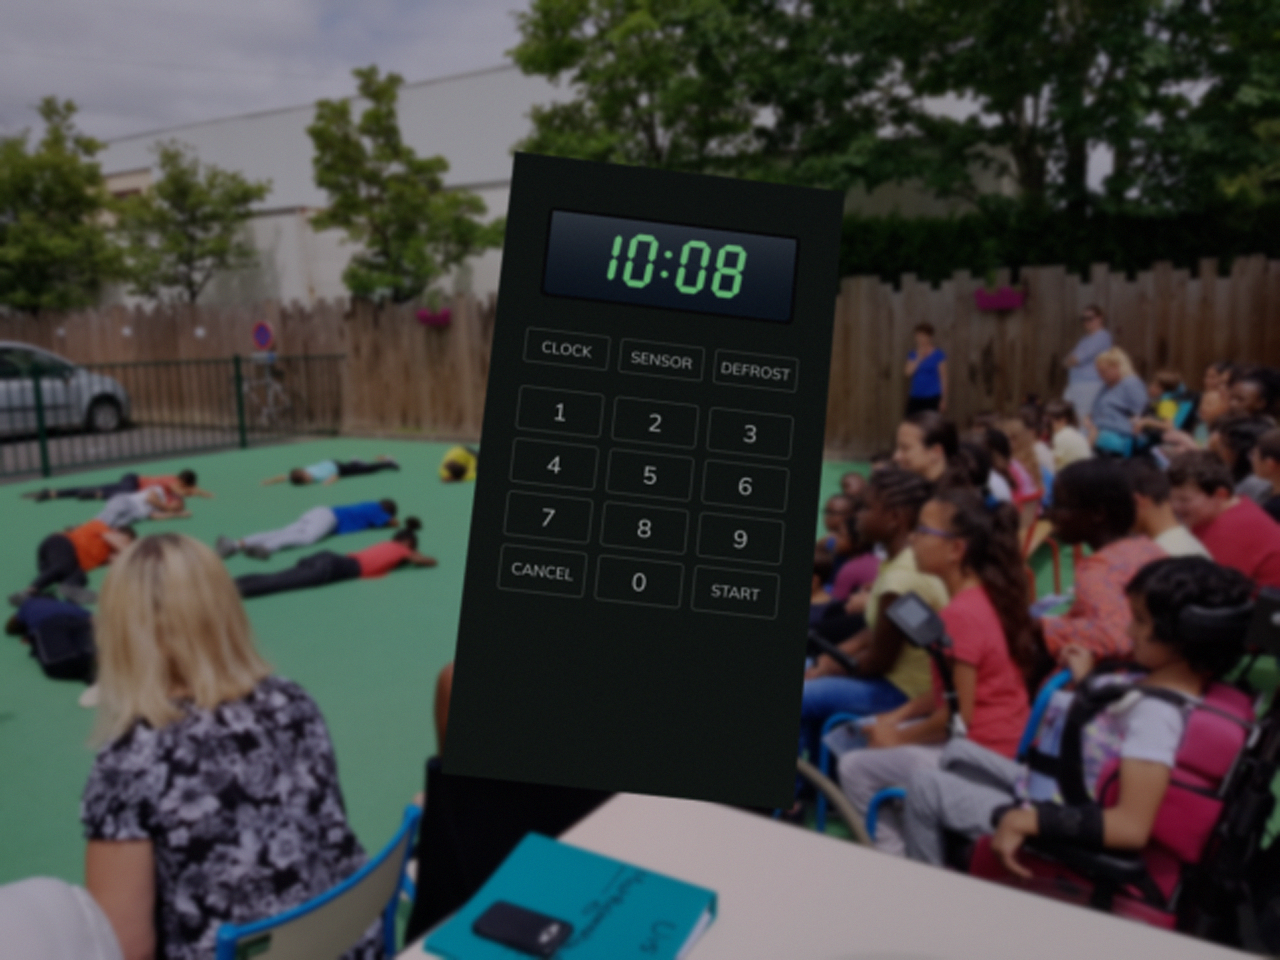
10:08
